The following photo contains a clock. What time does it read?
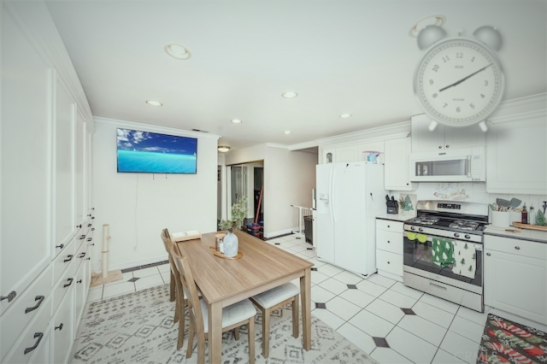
8:10
